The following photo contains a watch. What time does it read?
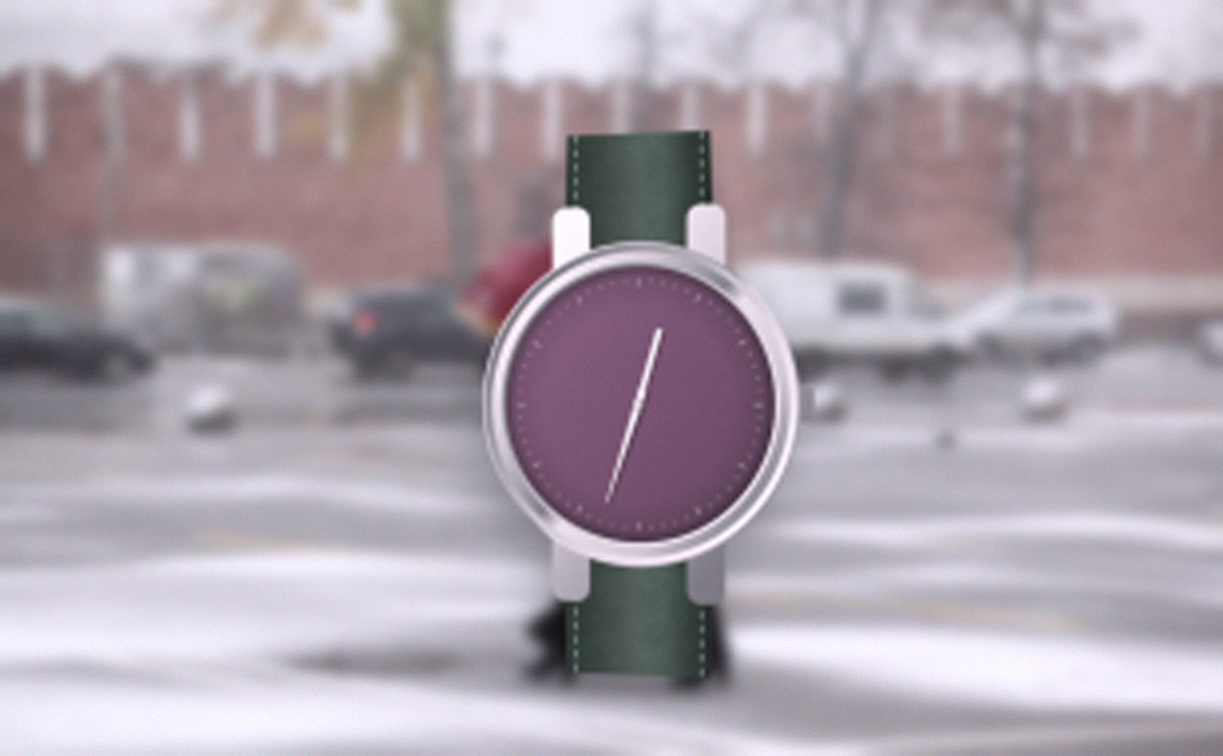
12:33
